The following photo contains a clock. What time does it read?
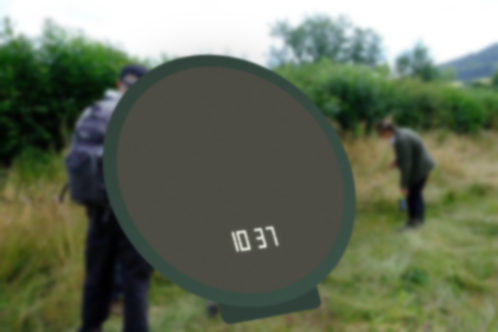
10:37
